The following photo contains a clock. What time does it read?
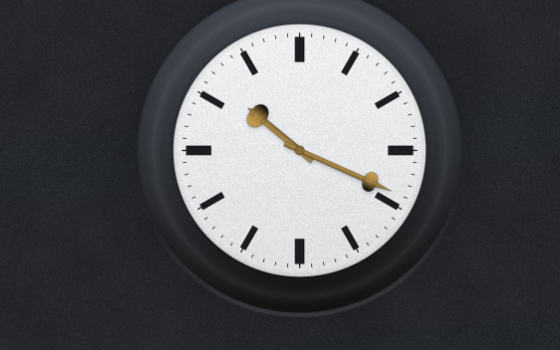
10:19
